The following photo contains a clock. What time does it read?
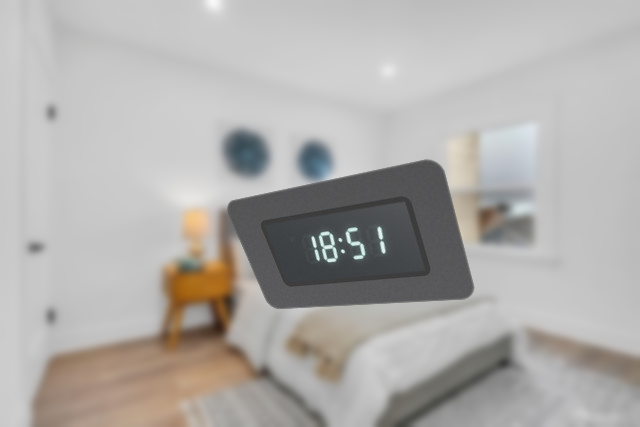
18:51
